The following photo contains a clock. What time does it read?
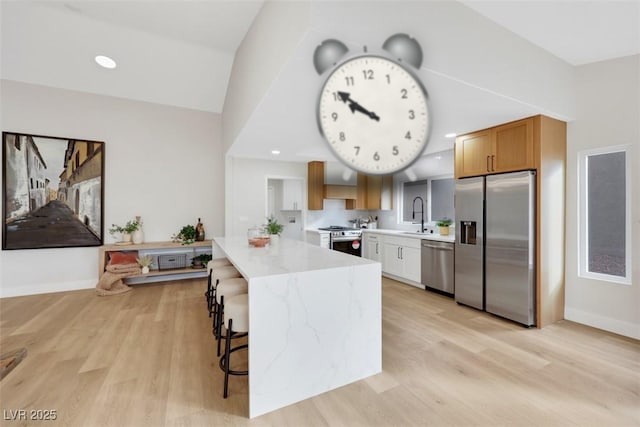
9:51
